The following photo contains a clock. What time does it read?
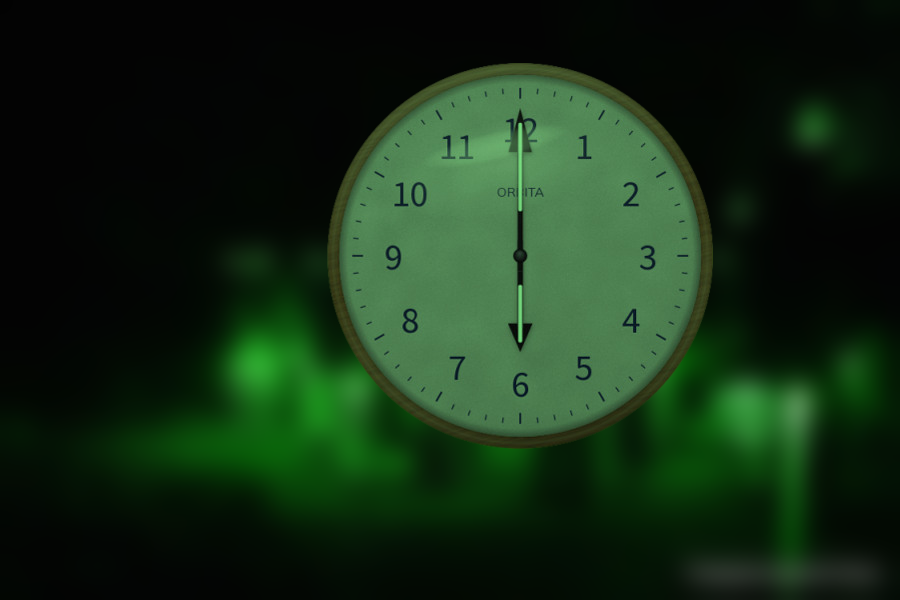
6:00
